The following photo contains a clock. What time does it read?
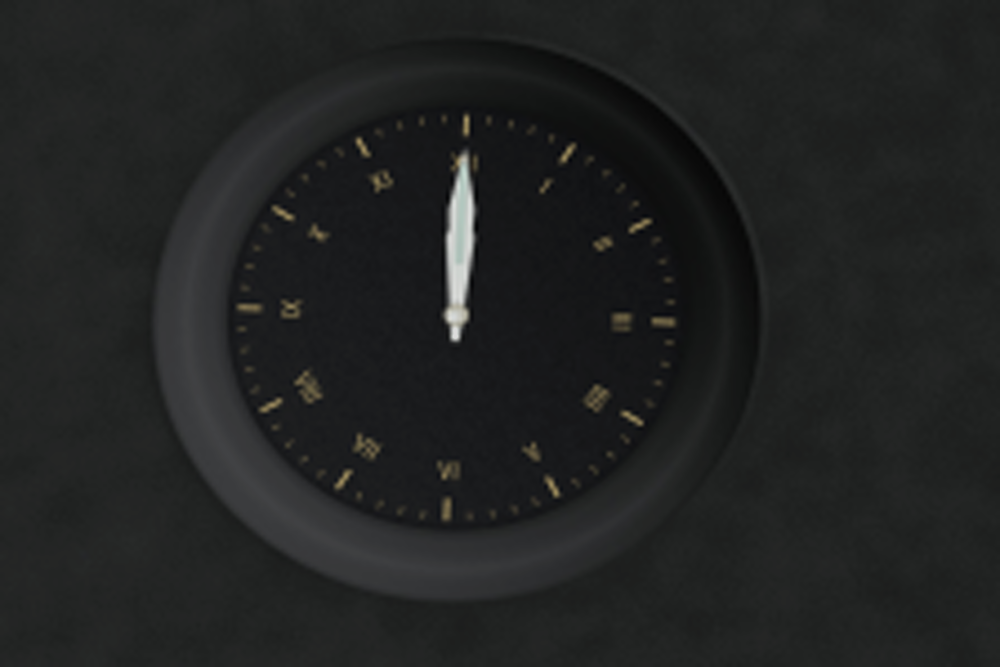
12:00
